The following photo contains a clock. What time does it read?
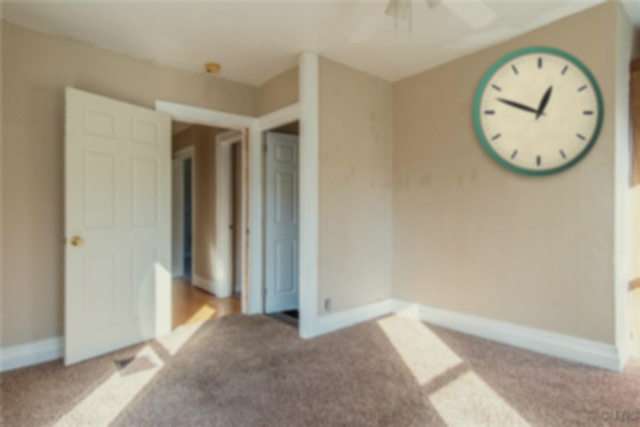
12:48
